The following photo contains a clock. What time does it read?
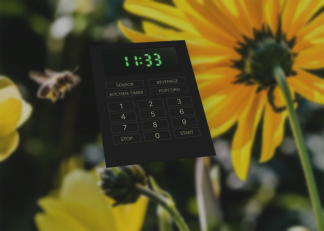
11:33
